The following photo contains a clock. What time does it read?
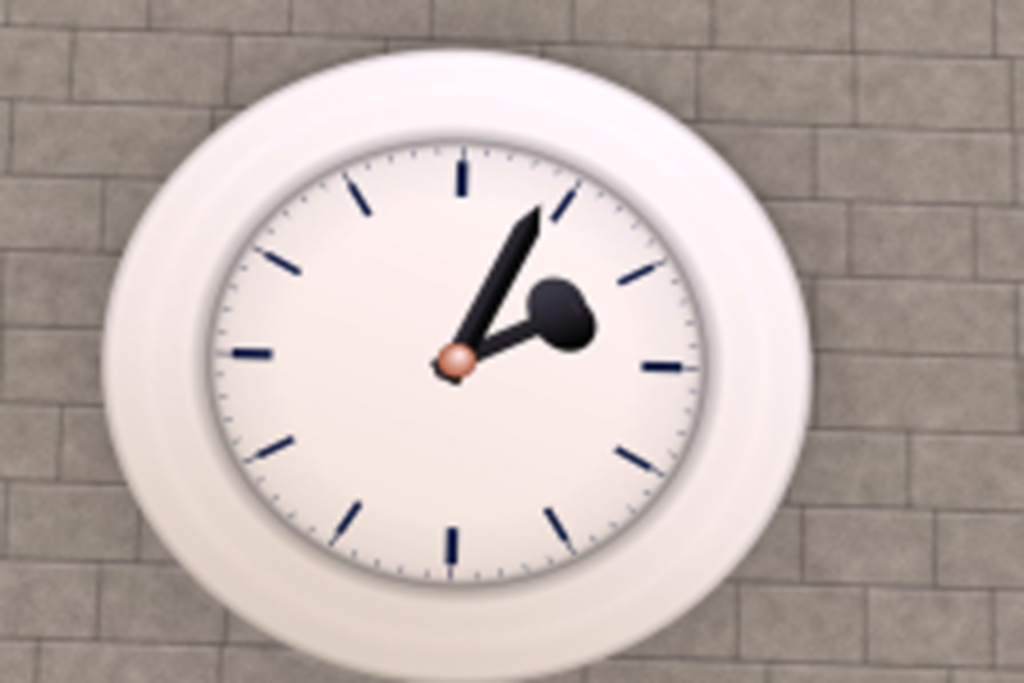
2:04
